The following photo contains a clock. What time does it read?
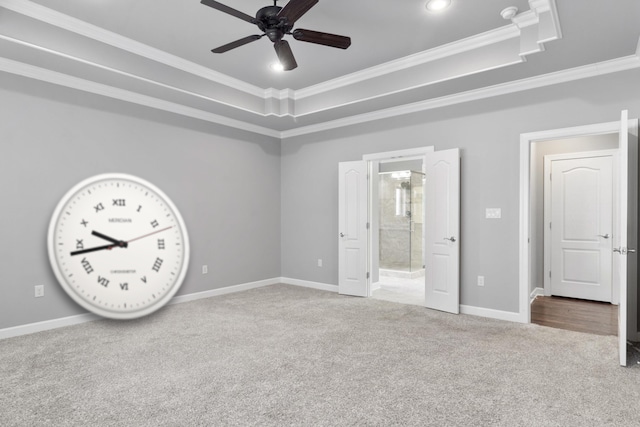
9:43:12
